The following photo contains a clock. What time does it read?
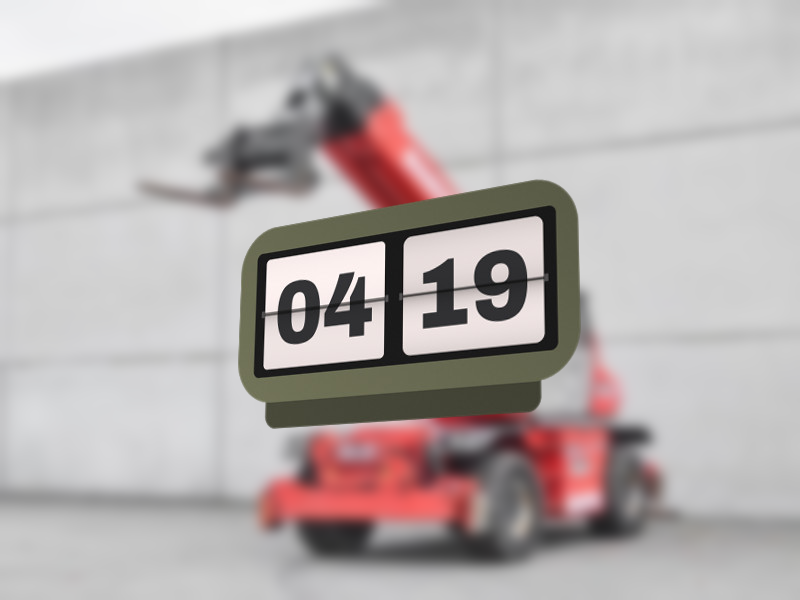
4:19
